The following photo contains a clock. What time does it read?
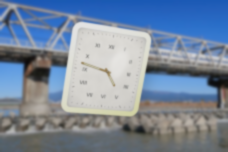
4:47
